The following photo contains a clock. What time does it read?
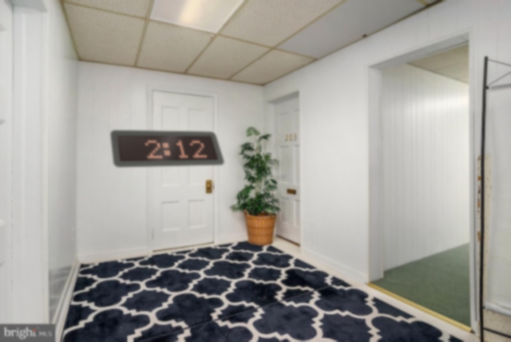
2:12
